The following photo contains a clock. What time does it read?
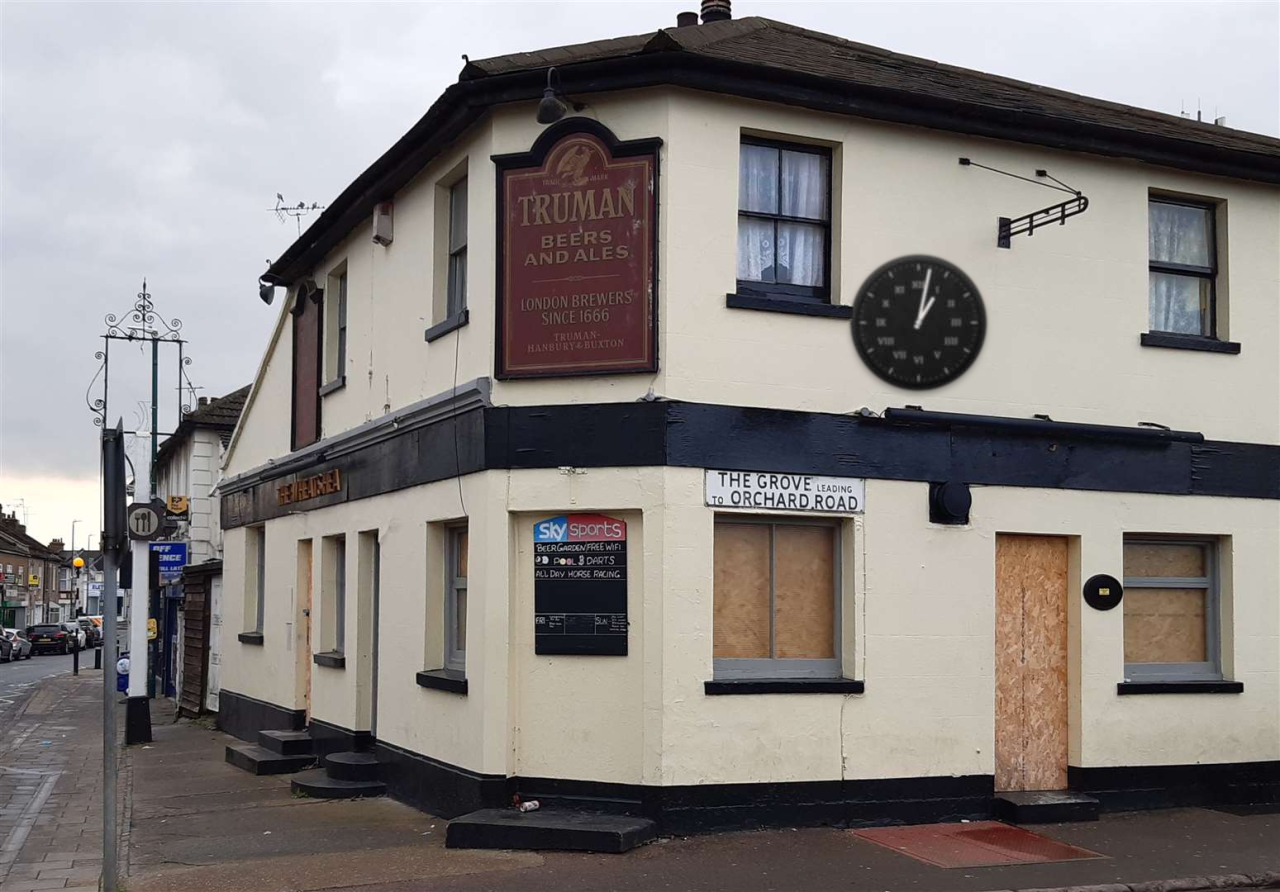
1:02
